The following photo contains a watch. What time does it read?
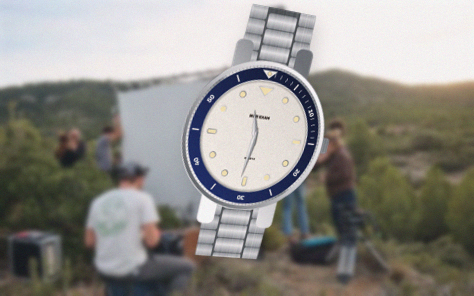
11:31
